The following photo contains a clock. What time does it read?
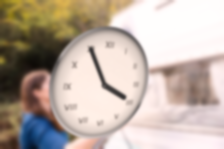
3:55
